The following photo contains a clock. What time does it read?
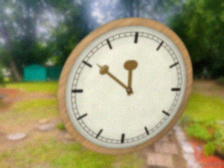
11:51
